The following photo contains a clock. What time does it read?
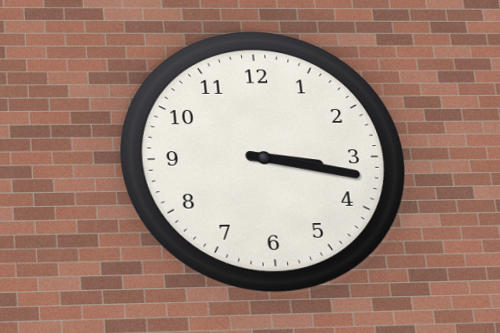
3:17
